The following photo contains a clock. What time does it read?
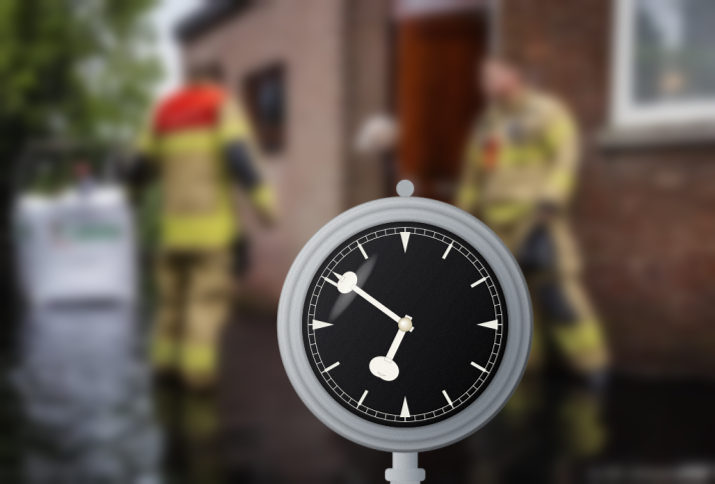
6:51
